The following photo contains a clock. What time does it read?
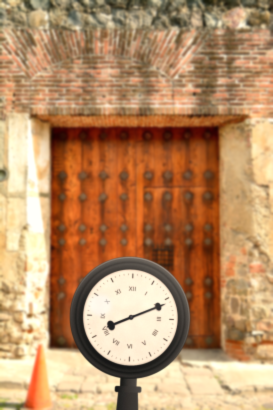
8:11
